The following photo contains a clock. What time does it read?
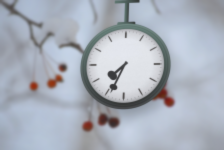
7:34
